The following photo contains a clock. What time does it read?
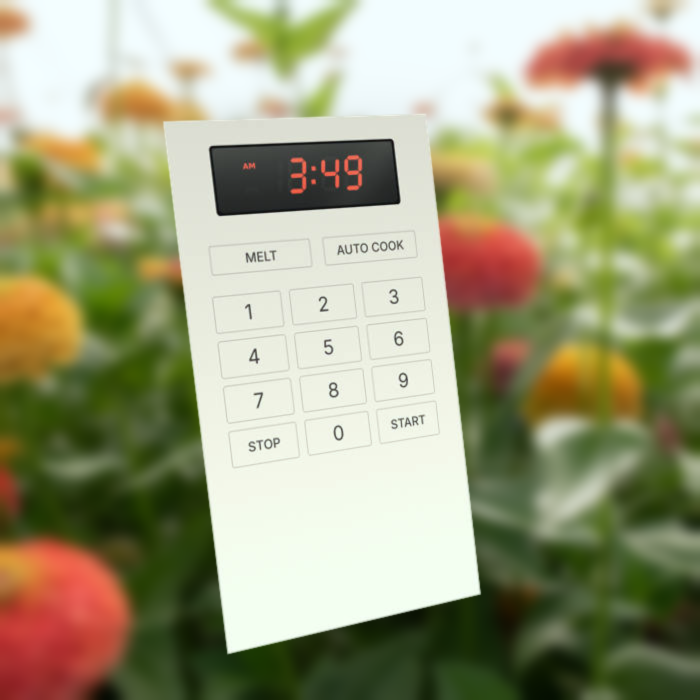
3:49
